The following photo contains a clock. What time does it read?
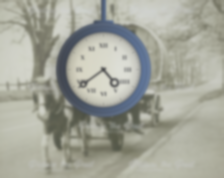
4:39
